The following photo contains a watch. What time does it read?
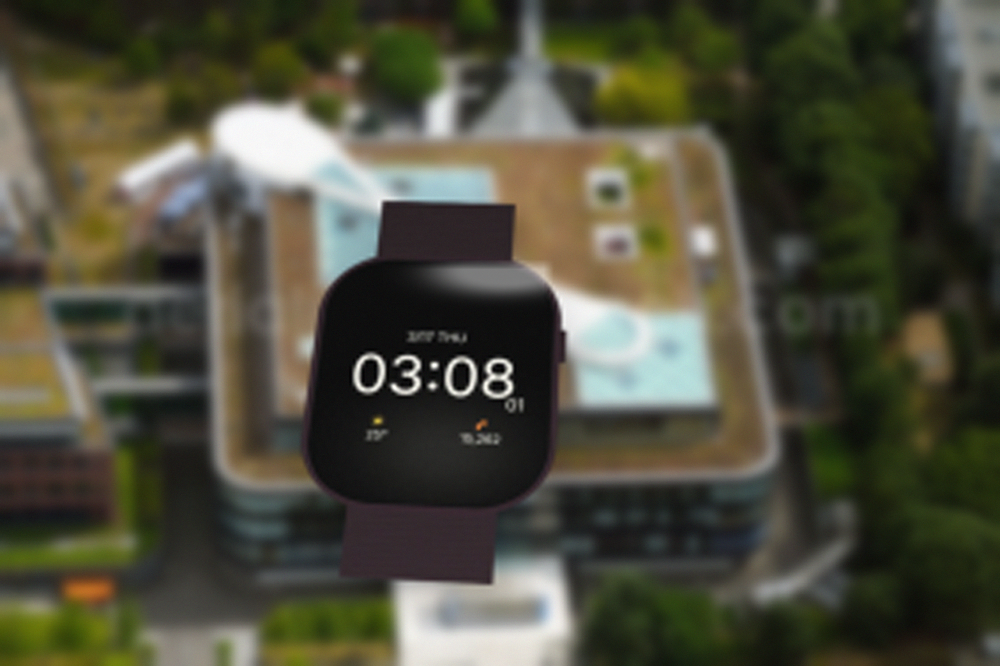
3:08
